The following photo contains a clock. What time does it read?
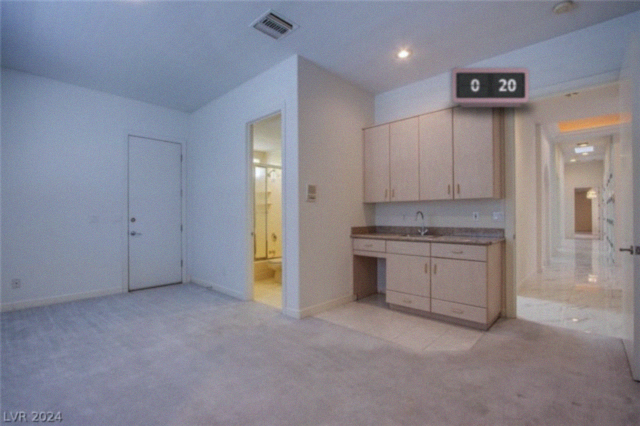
0:20
